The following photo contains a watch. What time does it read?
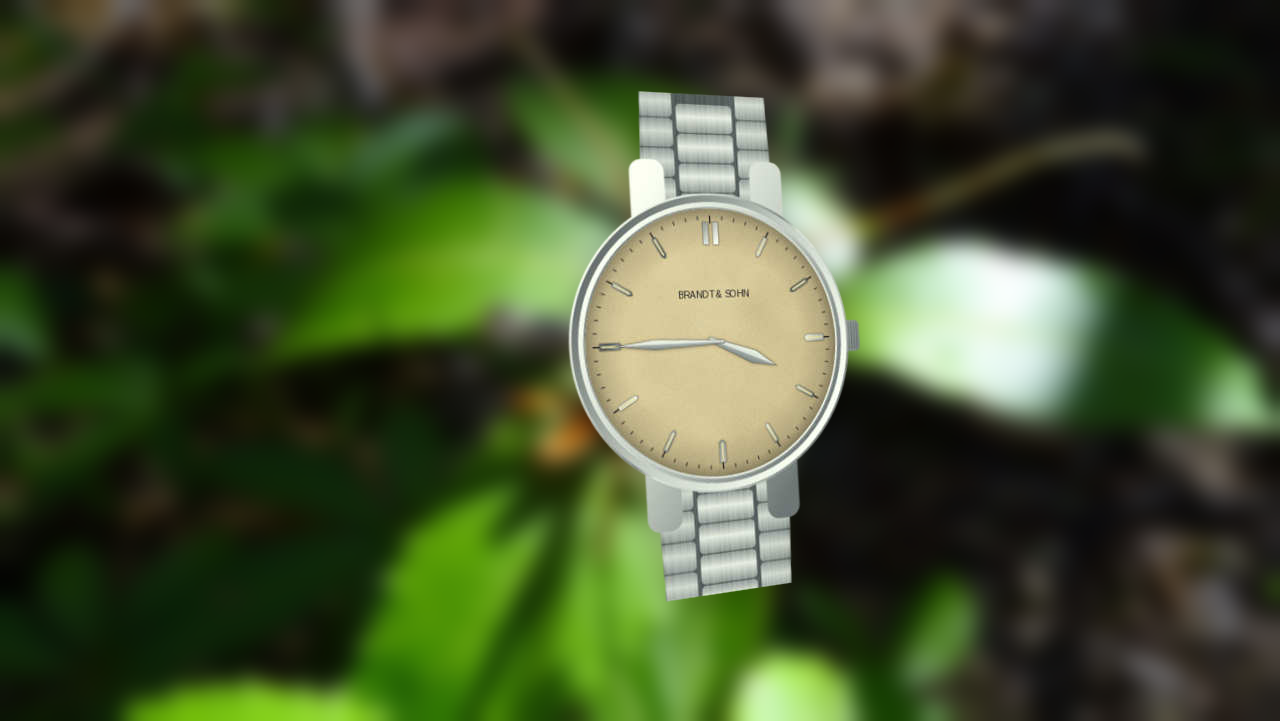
3:45
